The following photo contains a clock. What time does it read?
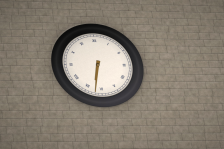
6:32
